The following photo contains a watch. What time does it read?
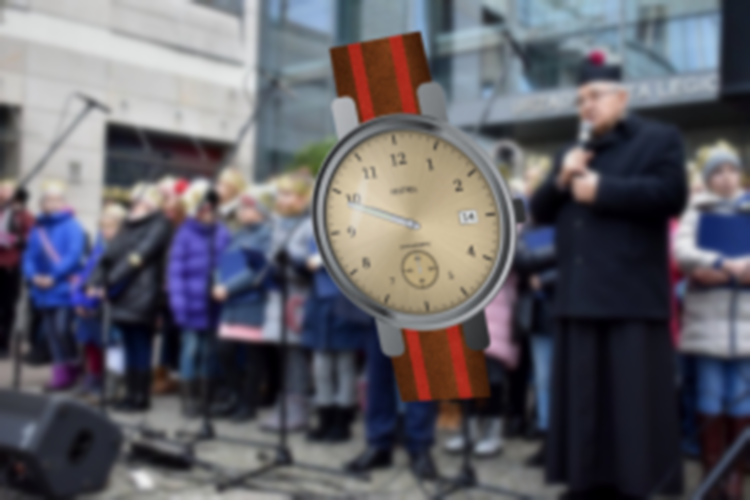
9:49
